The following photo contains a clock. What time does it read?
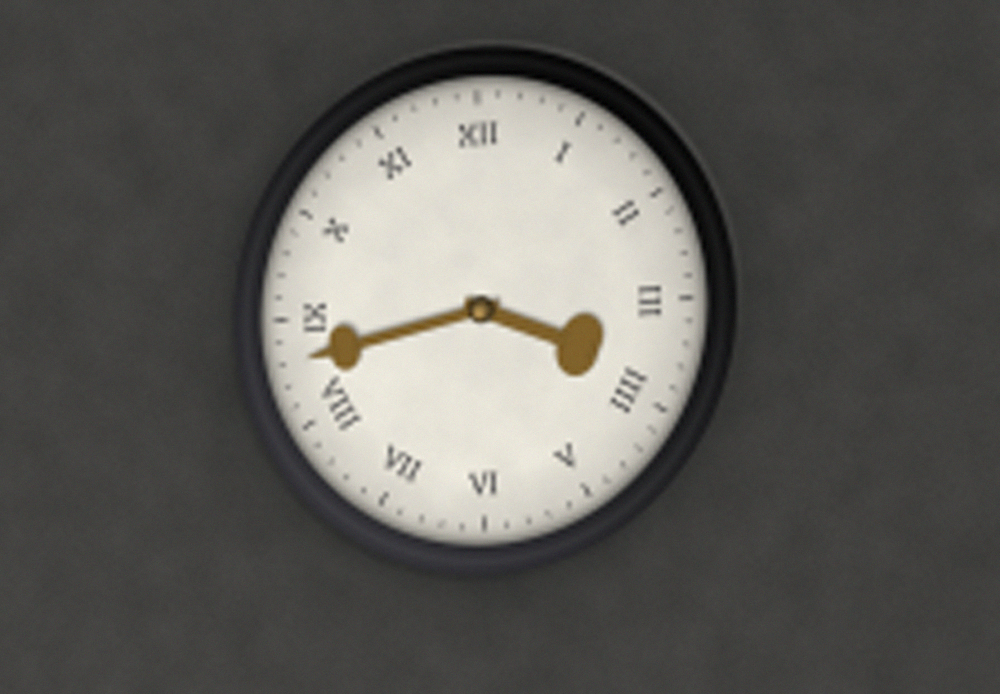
3:43
